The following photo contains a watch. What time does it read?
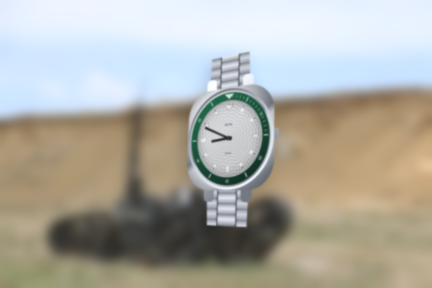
8:49
